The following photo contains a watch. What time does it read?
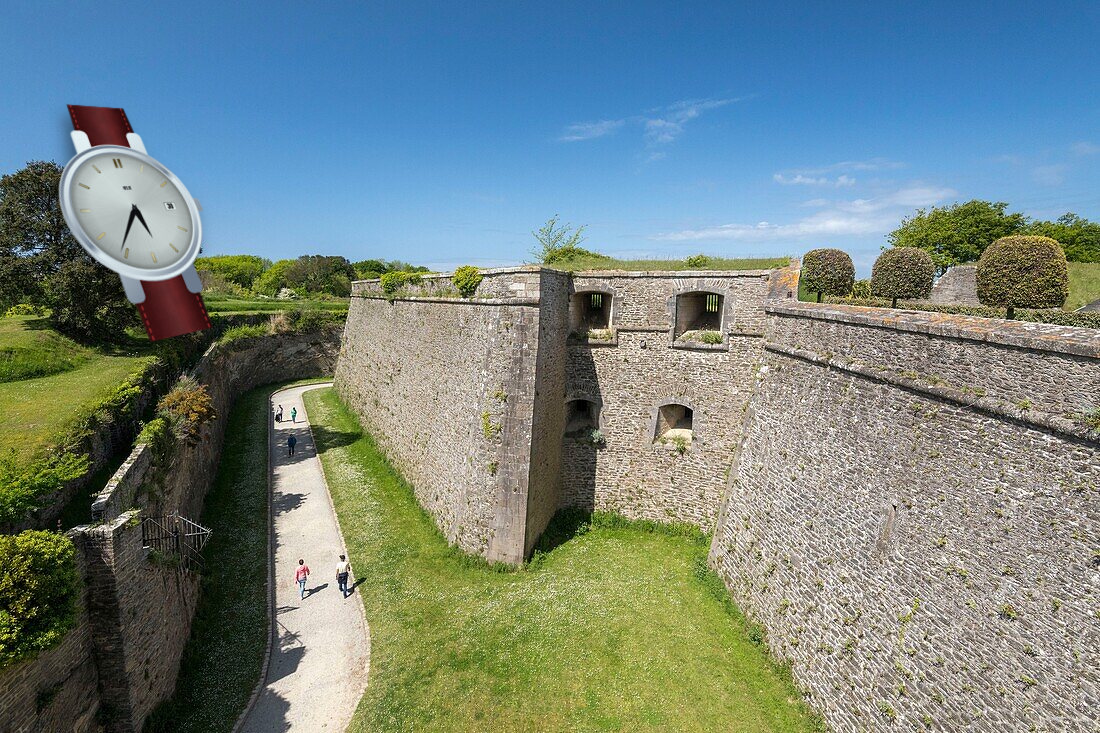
5:36
